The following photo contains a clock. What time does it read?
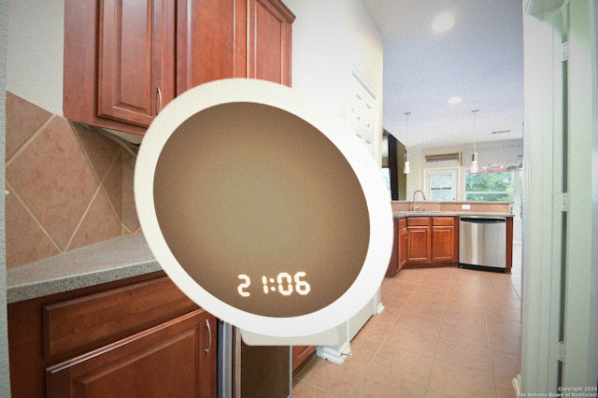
21:06
